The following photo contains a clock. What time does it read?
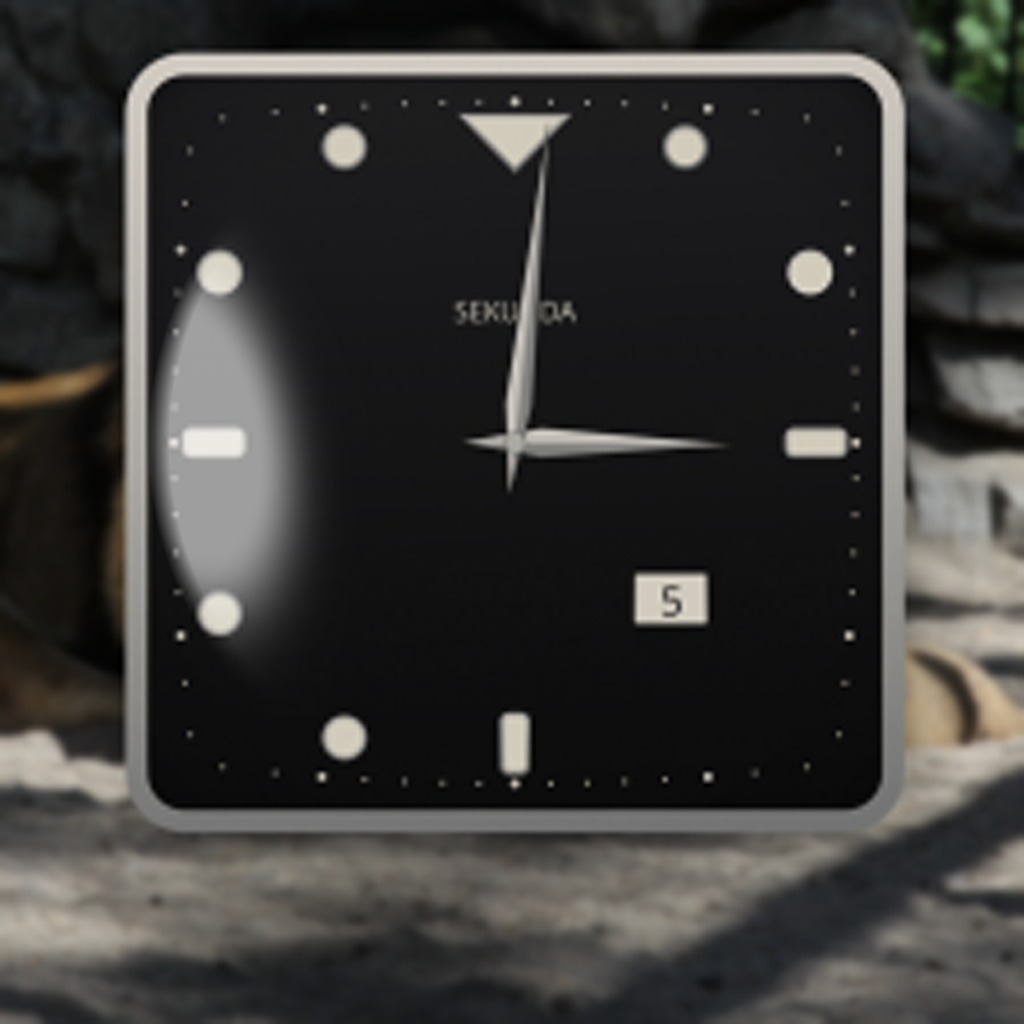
3:01
